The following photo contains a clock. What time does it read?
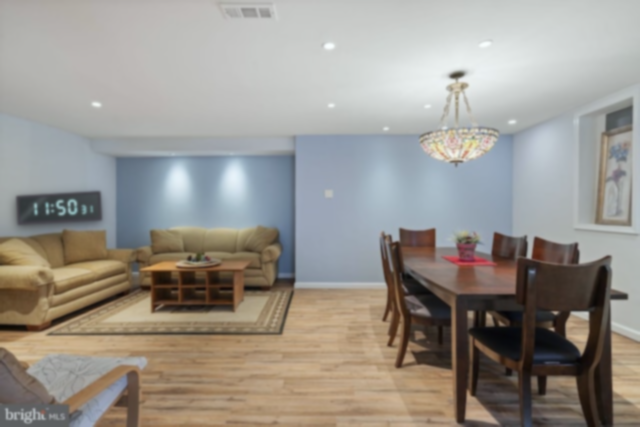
11:50
